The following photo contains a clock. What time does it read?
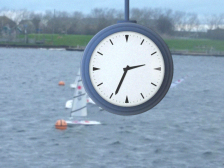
2:34
